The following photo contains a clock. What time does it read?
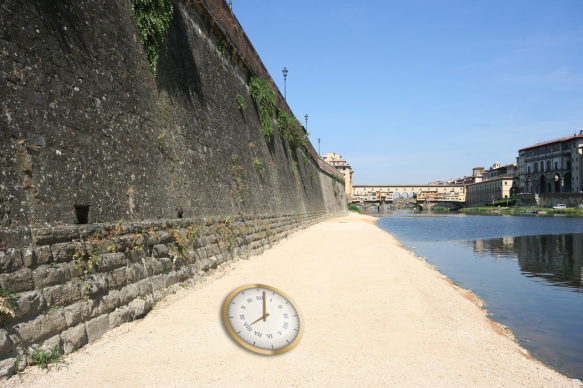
8:02
